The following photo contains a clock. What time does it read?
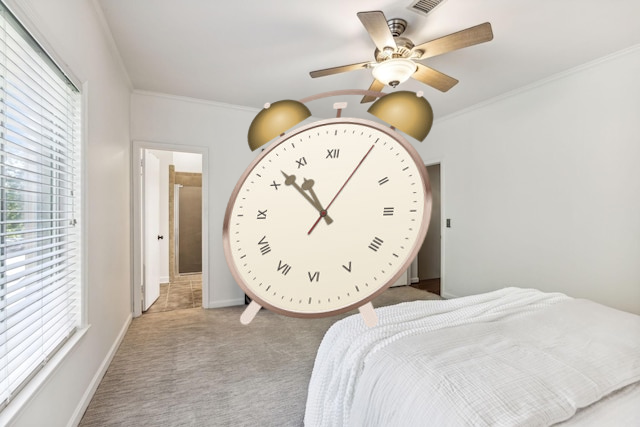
10:52:05
